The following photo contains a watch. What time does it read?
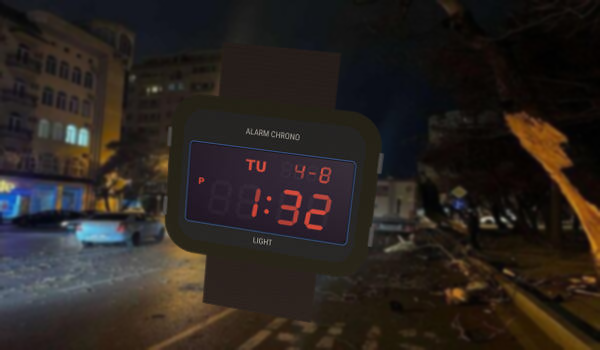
1:32
